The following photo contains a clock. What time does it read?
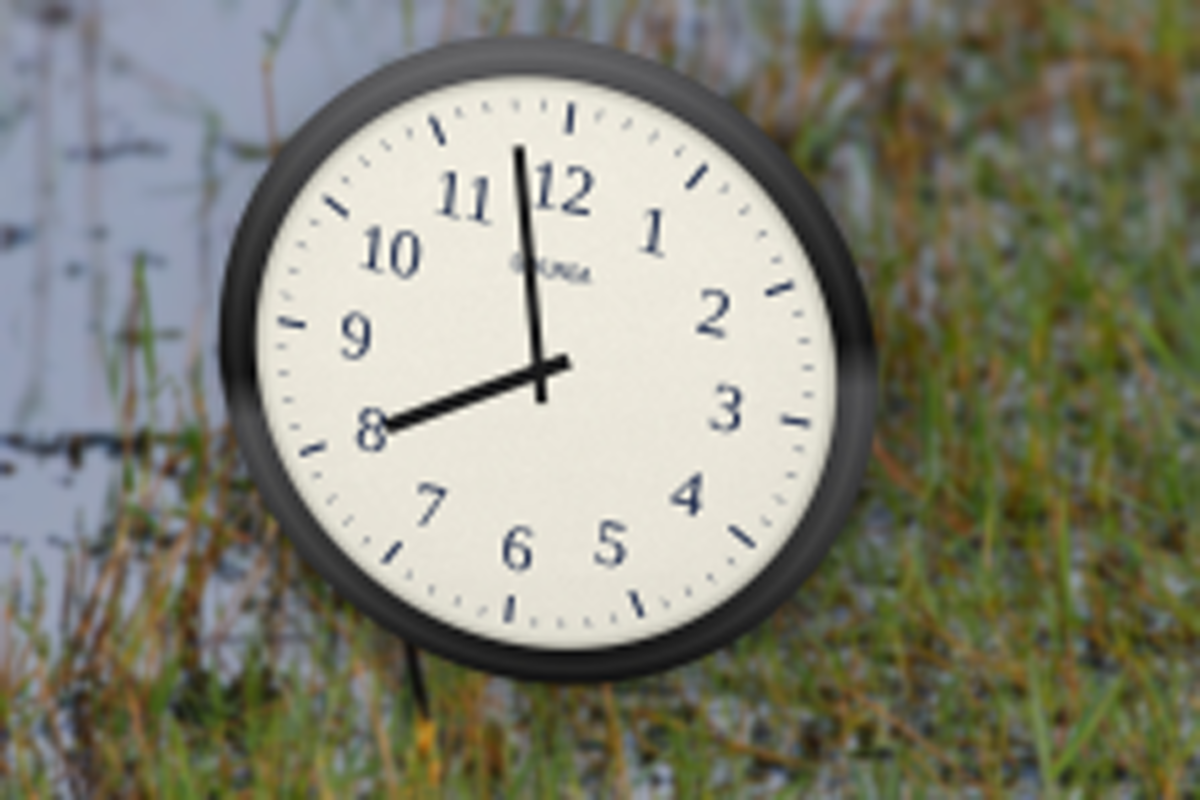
7:58
